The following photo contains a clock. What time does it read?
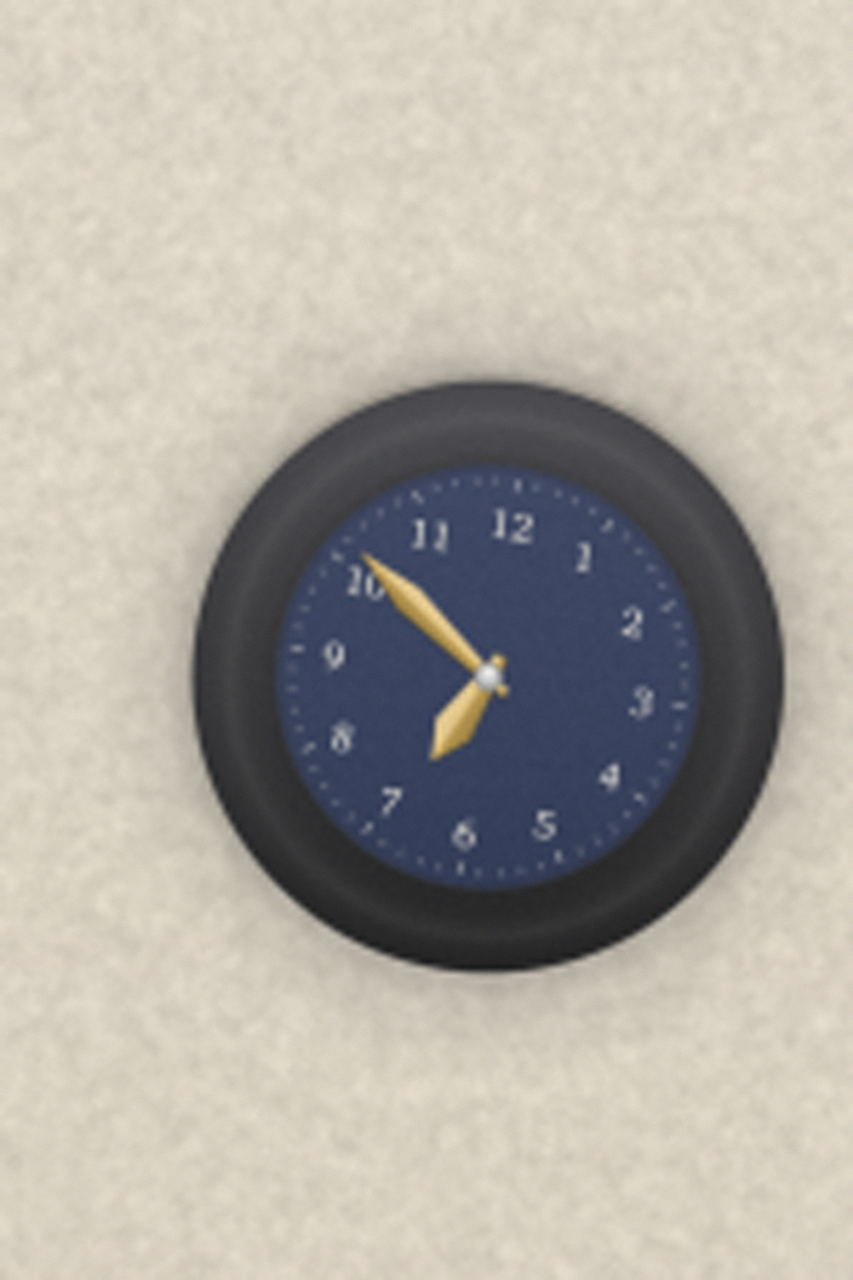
6:51
